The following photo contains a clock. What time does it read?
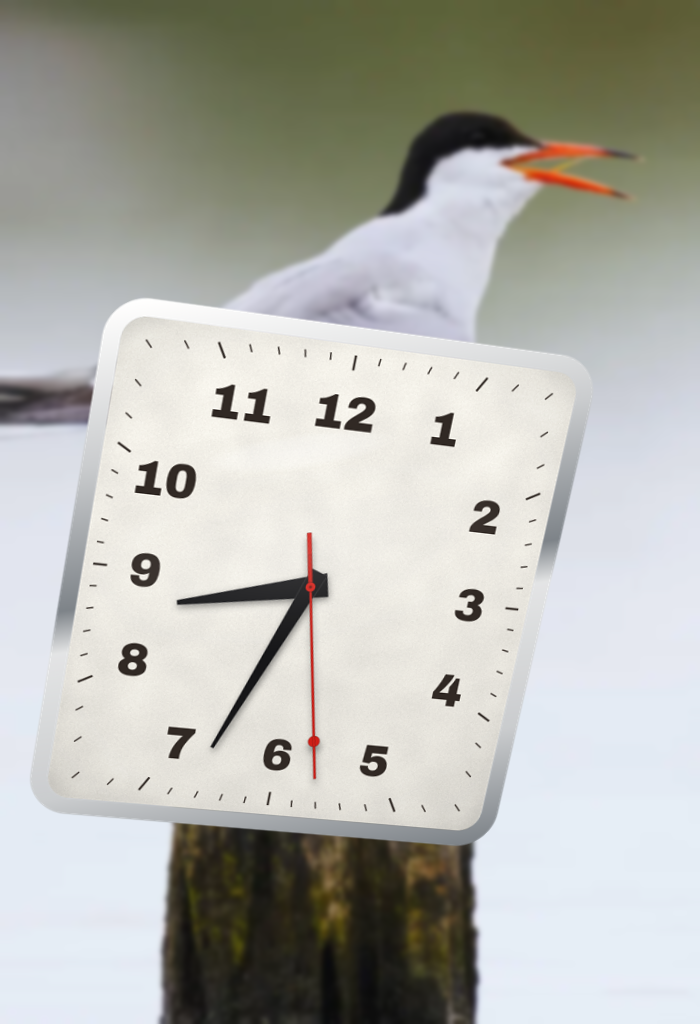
8:33:28
